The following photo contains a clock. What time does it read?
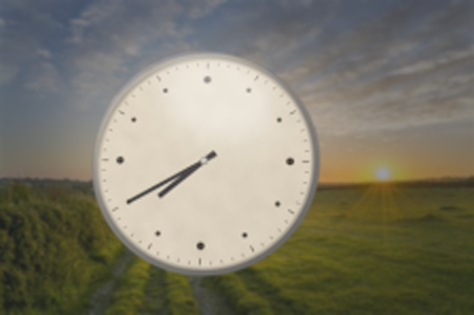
7:40
